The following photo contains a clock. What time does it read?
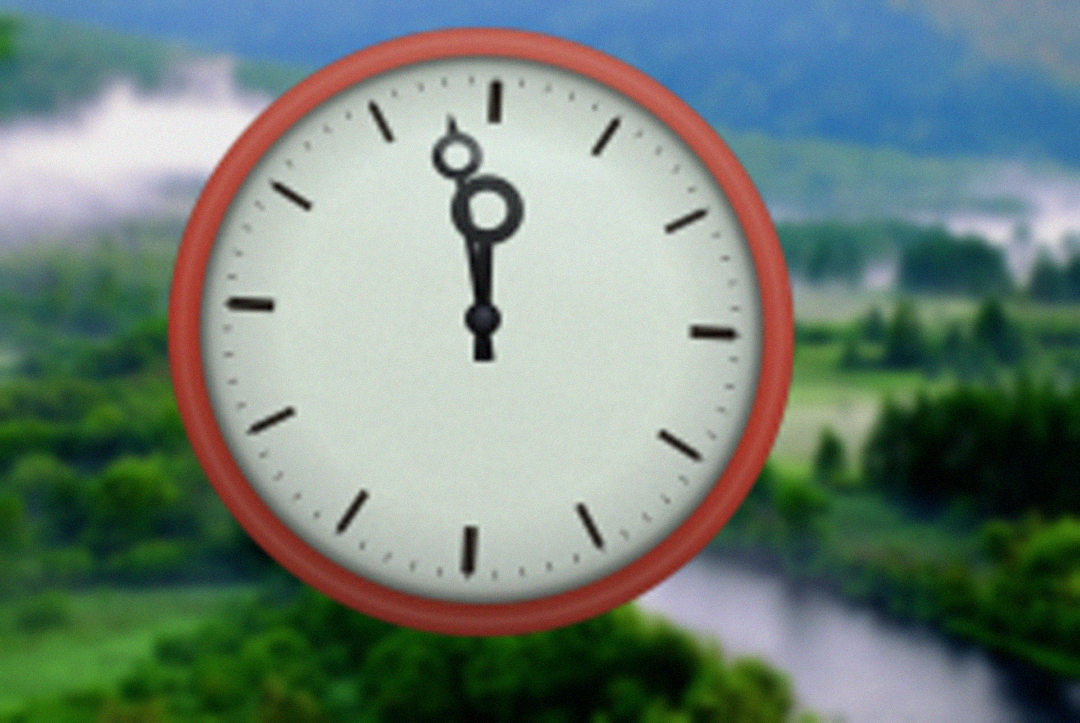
11:58
